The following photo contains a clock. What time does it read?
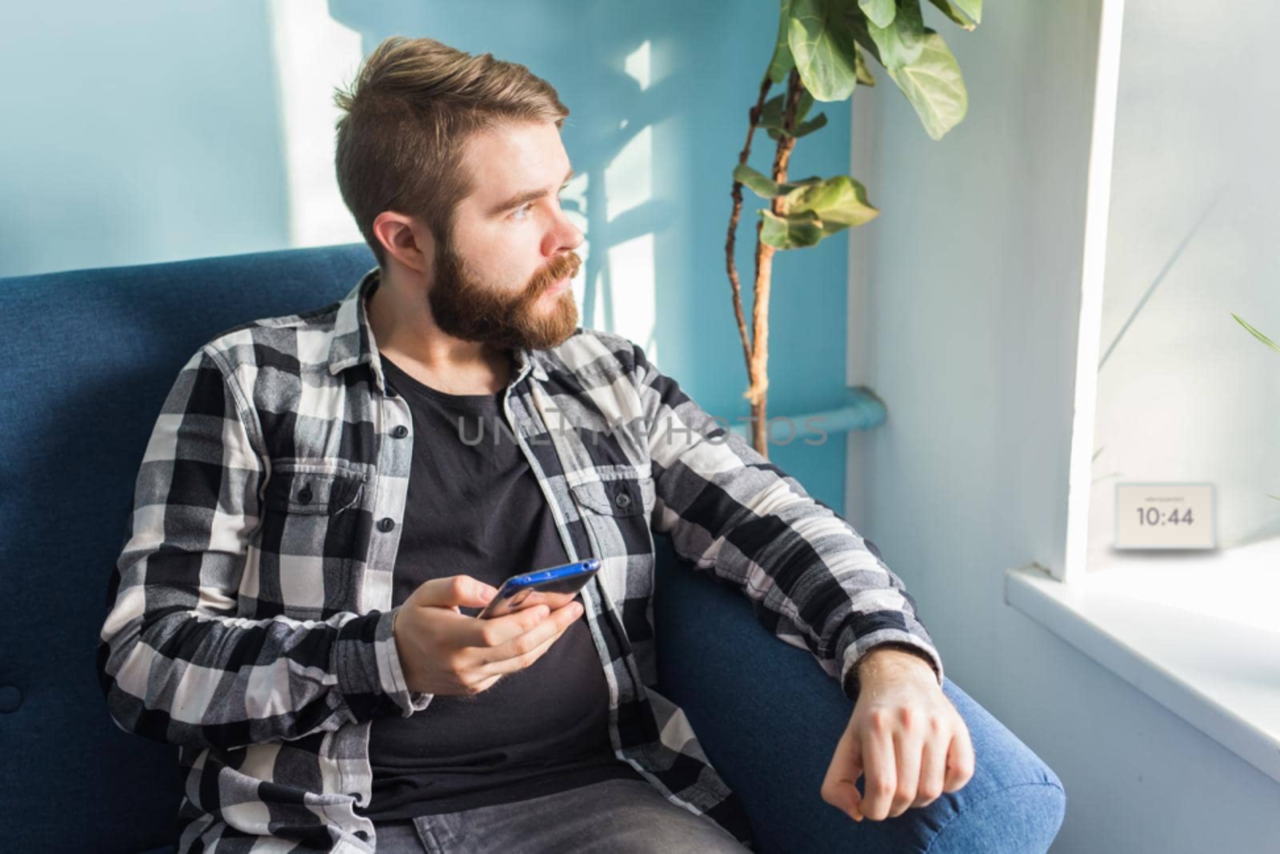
10:44
